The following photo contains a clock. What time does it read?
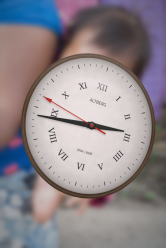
2:43:47
